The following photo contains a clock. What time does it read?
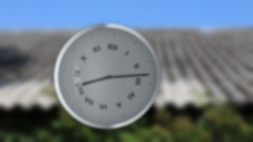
8:13
